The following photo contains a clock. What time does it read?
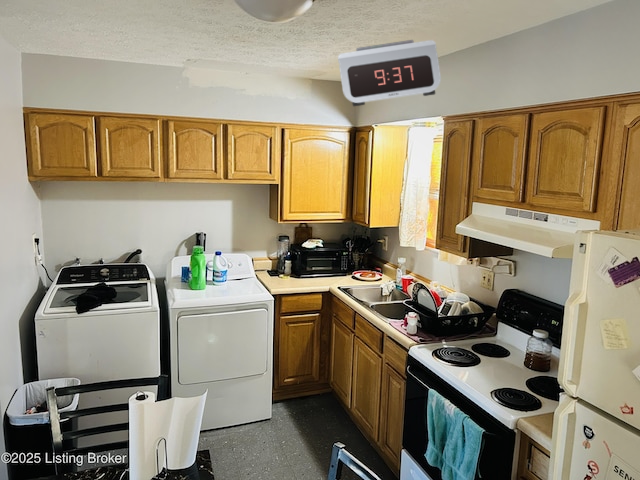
9:37
